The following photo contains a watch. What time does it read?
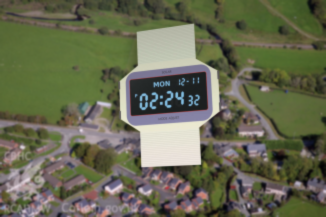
2:24:32
